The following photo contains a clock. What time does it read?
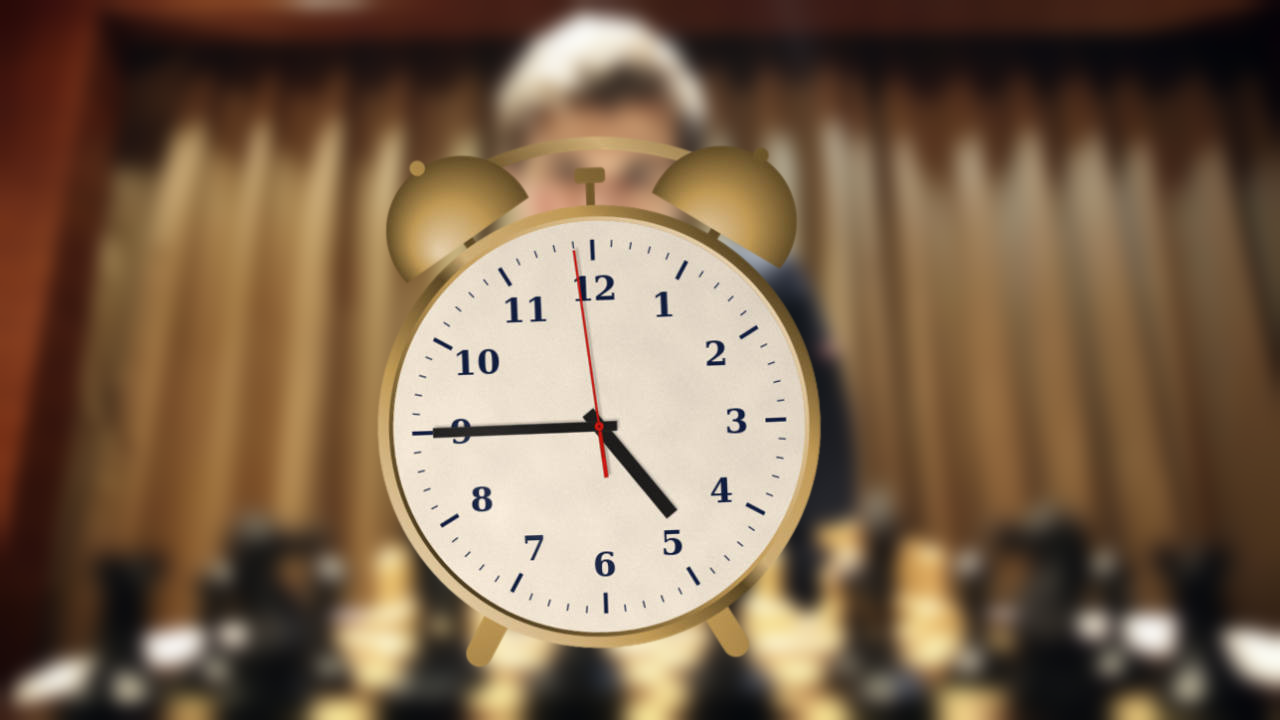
4:44:59
